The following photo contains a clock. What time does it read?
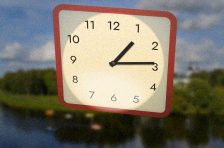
1:14
